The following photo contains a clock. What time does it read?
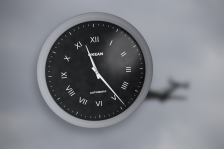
11:24
